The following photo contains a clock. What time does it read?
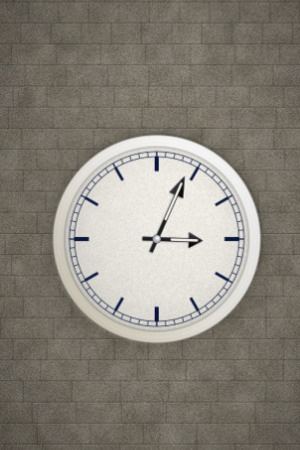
3:04
